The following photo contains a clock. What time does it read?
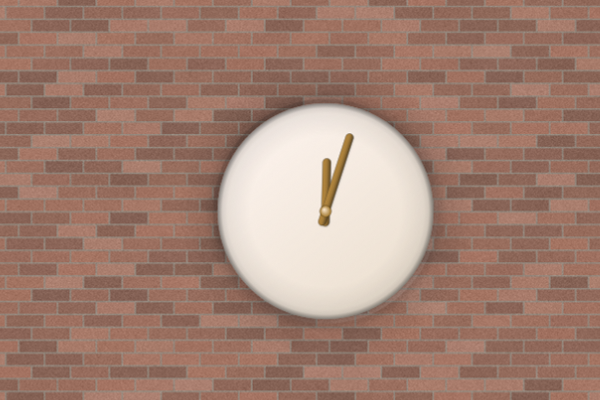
12:03
